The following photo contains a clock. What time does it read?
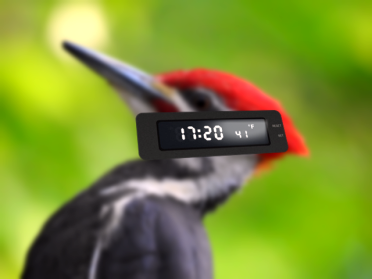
17:20
